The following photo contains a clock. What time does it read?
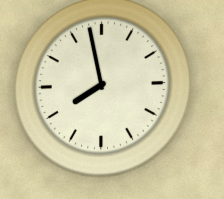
7:58
